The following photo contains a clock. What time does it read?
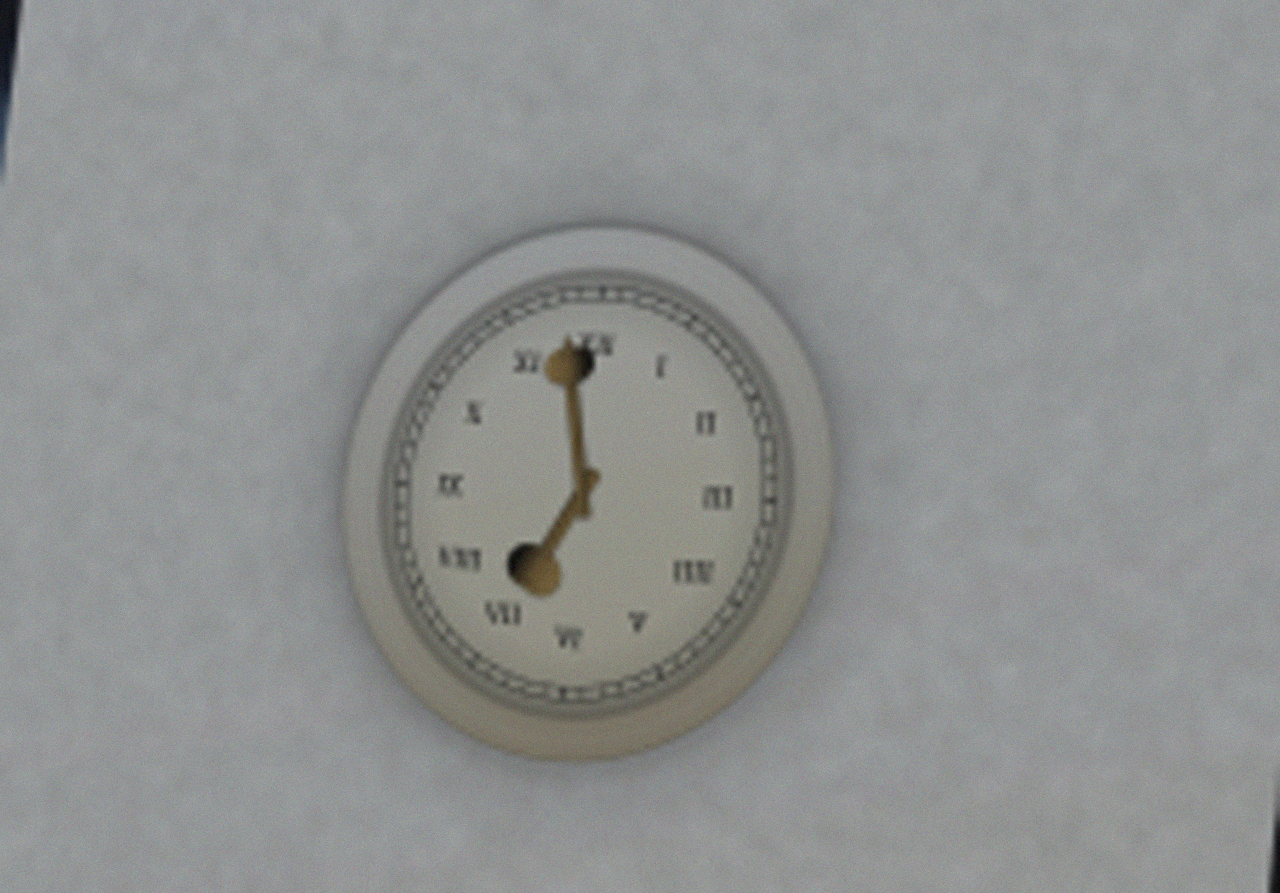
6:58
